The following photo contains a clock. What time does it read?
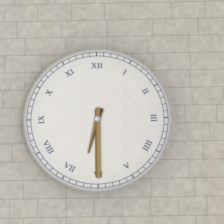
6:30
